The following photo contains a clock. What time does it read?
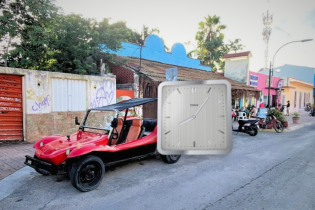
8:06
